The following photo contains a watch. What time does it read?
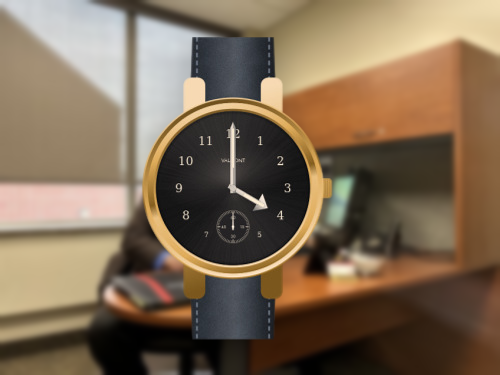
4:00
